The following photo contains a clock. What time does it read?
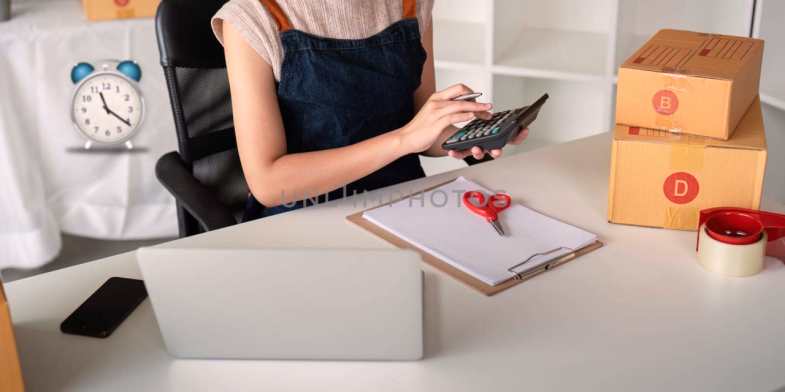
11:21
